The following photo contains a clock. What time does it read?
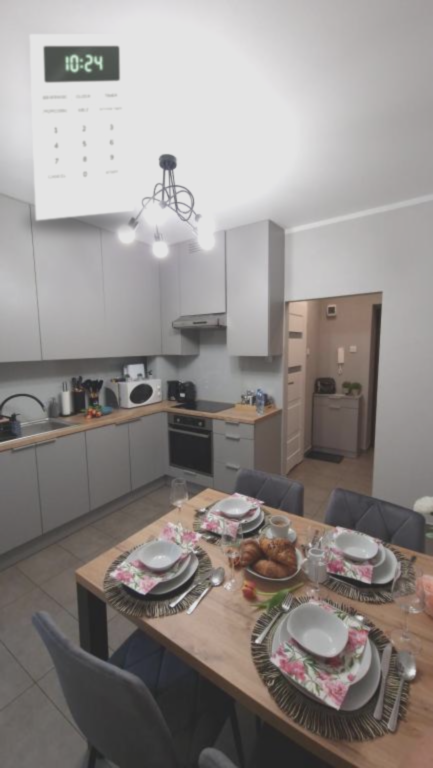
10:24
